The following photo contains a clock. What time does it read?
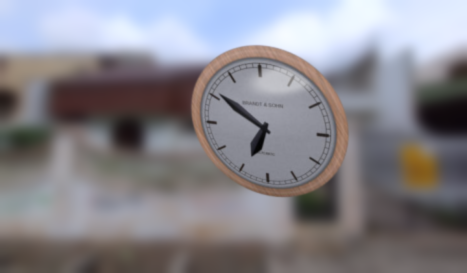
6:51
